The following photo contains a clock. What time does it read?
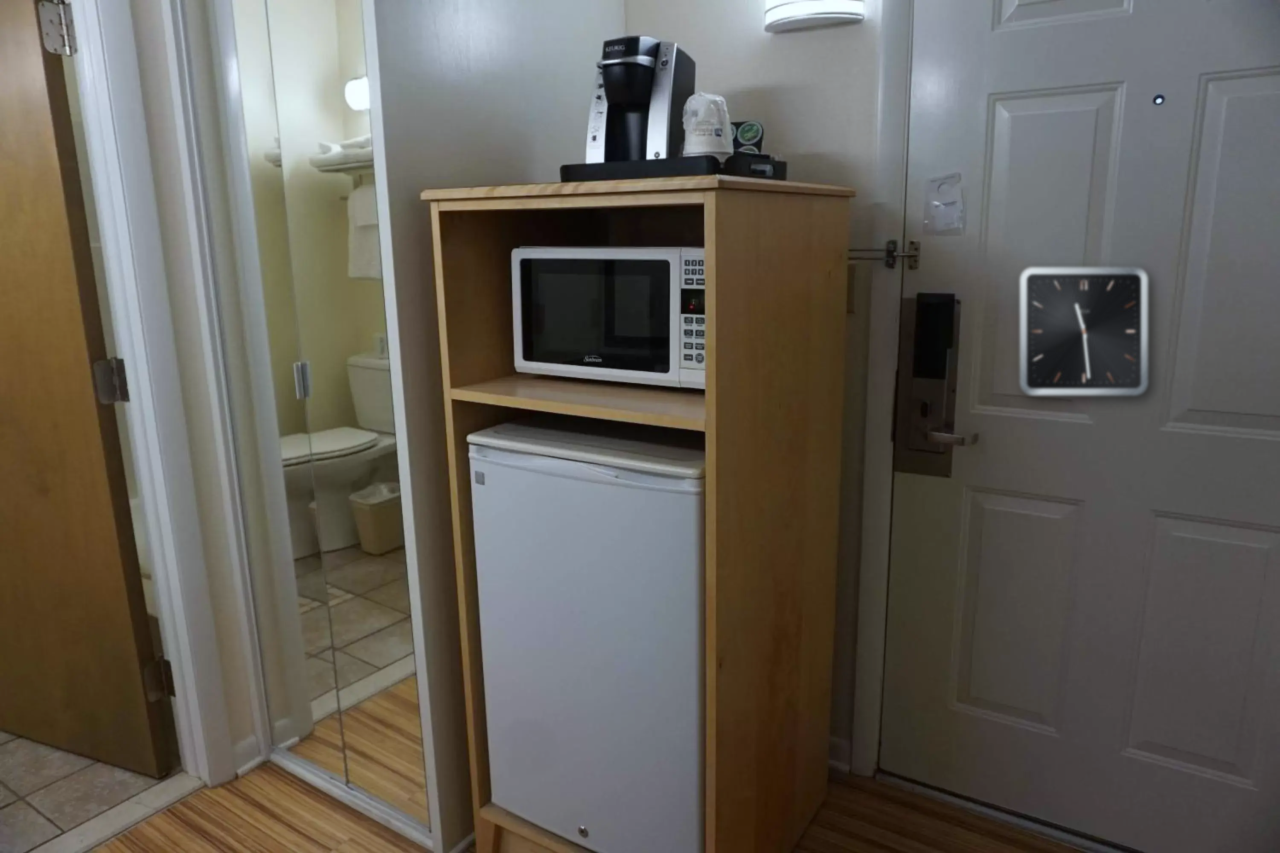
11:29
